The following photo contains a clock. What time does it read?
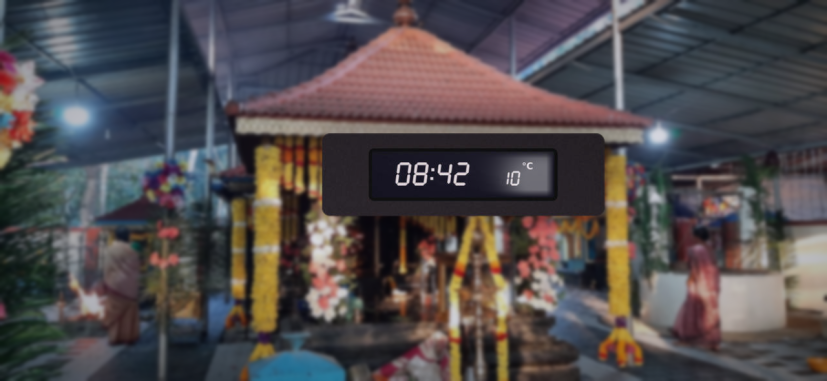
8:42
